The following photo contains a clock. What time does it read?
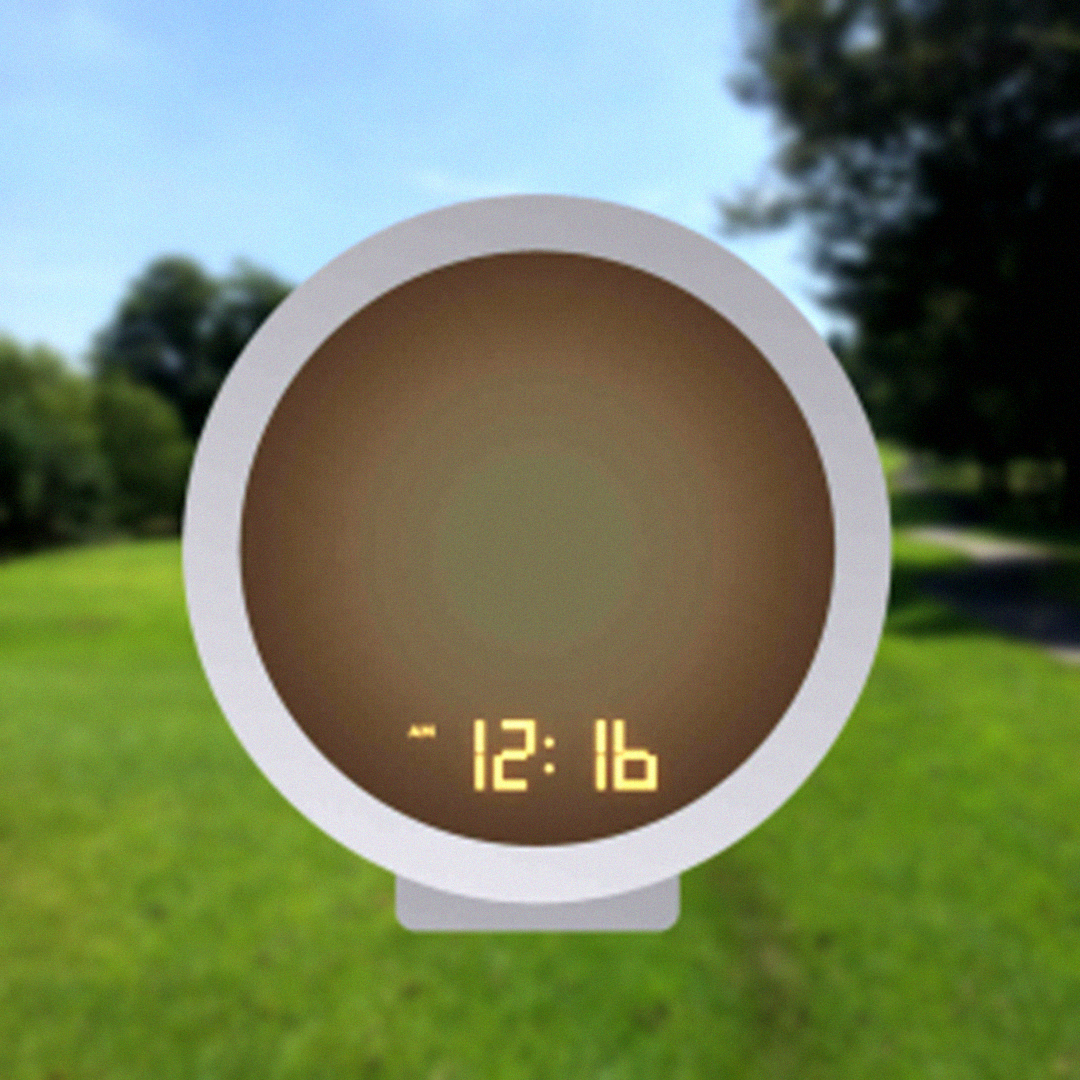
12:16
